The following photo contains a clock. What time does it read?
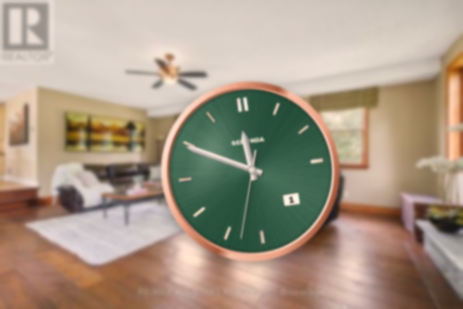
11:49:33
